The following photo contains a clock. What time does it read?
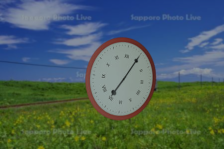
7:05
